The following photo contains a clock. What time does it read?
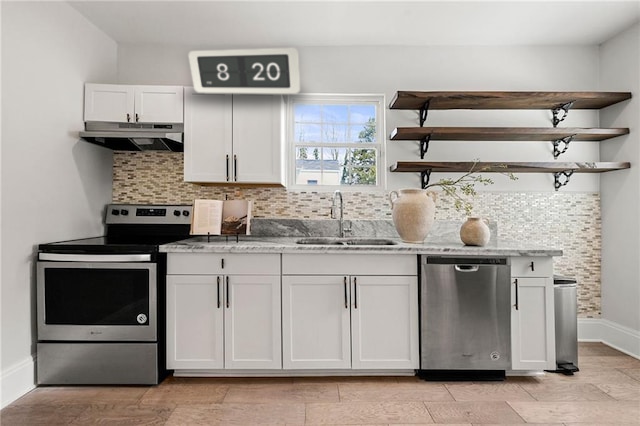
8:20
